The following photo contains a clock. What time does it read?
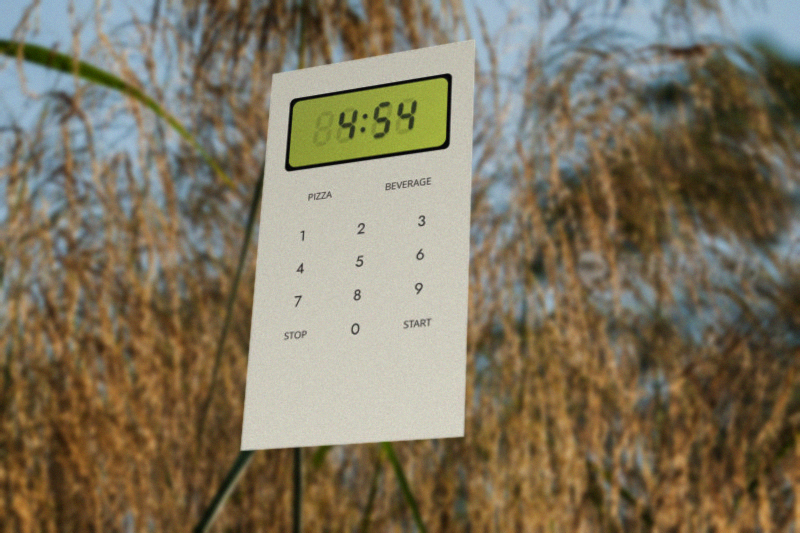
4:54
